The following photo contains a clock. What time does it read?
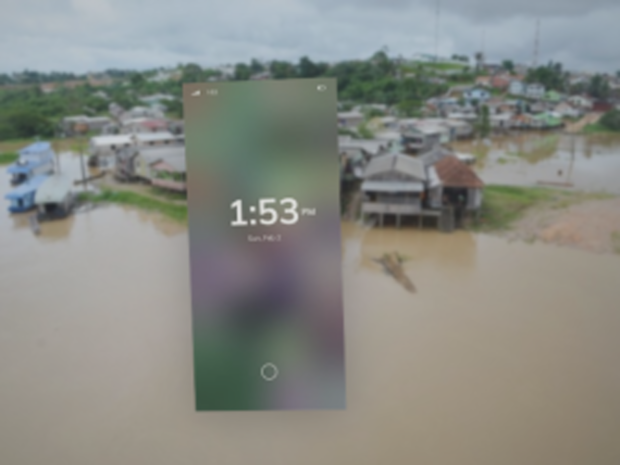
1:53
